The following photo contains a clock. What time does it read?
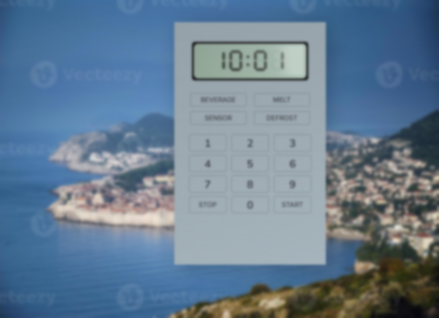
10:01
